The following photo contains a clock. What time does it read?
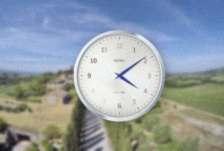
4:09
